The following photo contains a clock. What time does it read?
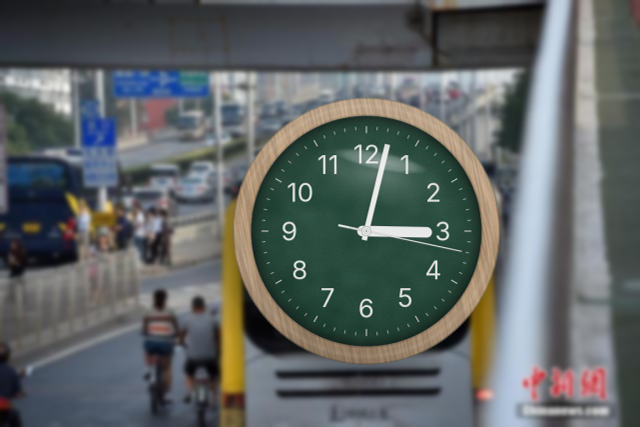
3:02:17
